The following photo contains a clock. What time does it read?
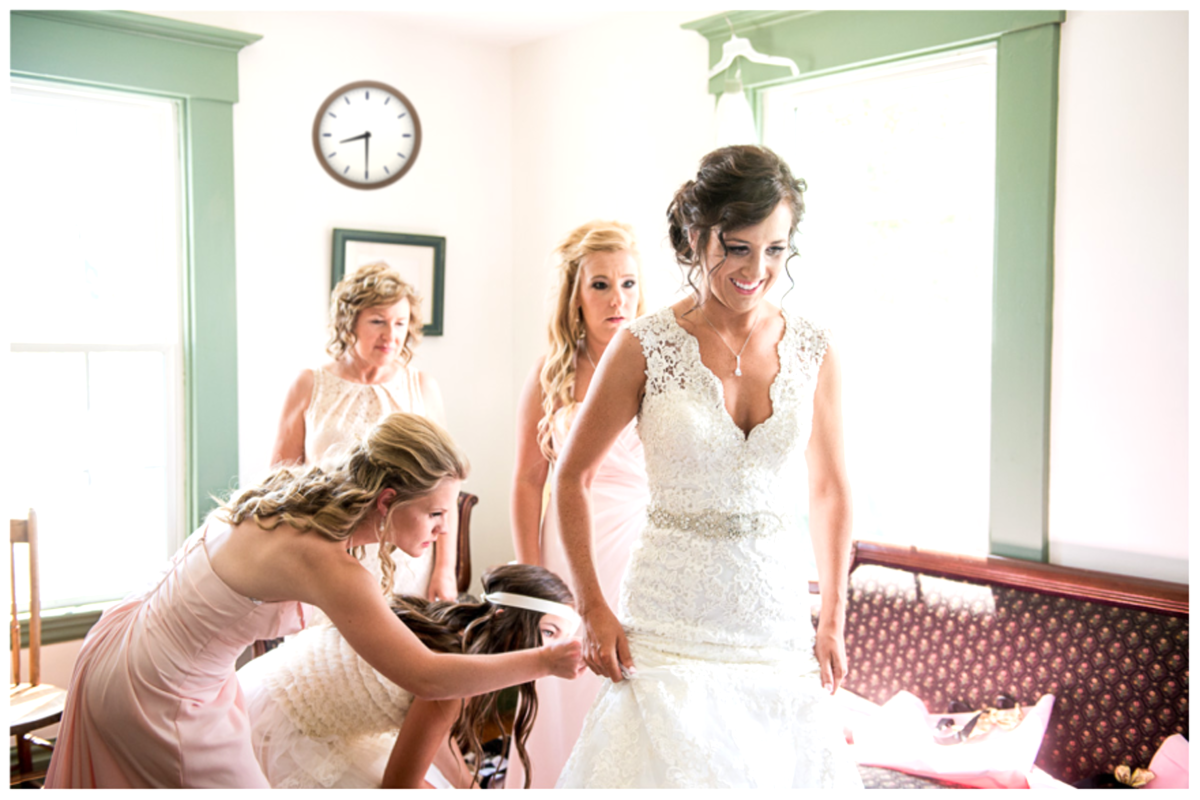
8:30
